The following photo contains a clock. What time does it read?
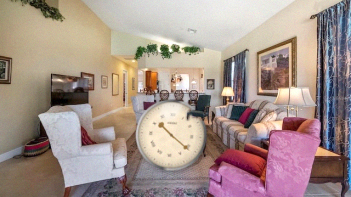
10:21
